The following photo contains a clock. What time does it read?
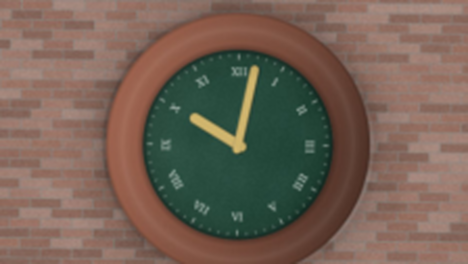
10:02
